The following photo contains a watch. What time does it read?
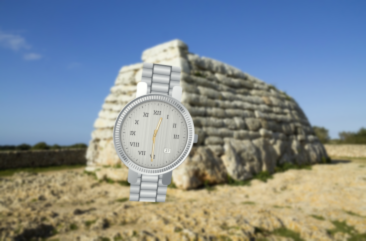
12:30
